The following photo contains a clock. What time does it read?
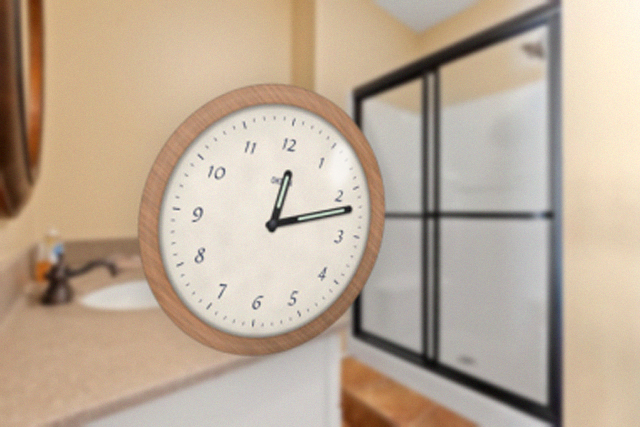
12:12
